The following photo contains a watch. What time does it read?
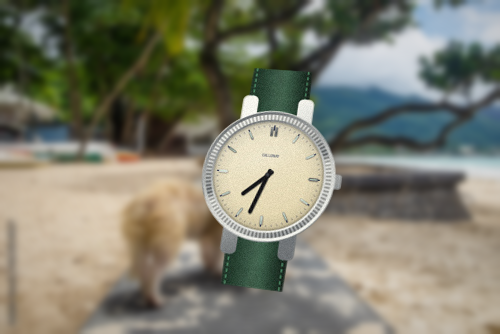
7:33
